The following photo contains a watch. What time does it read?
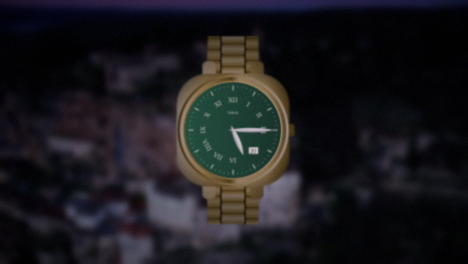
5:15
